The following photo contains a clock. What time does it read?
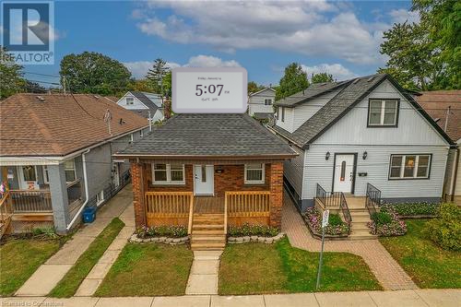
5:07
